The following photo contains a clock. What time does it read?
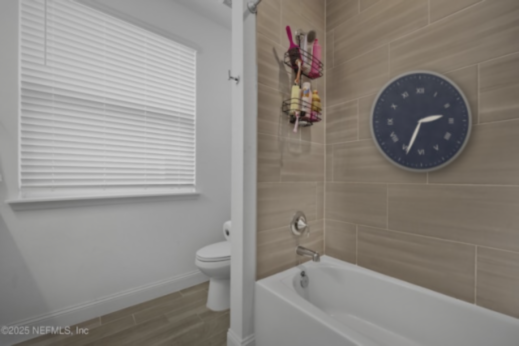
2:34
